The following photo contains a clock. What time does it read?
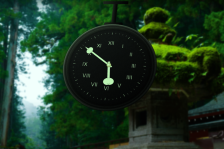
5:51
